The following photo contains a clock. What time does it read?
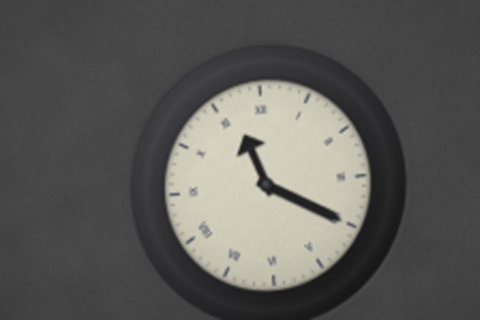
11:20
